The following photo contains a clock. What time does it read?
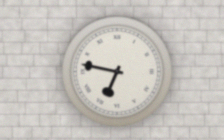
6:47
